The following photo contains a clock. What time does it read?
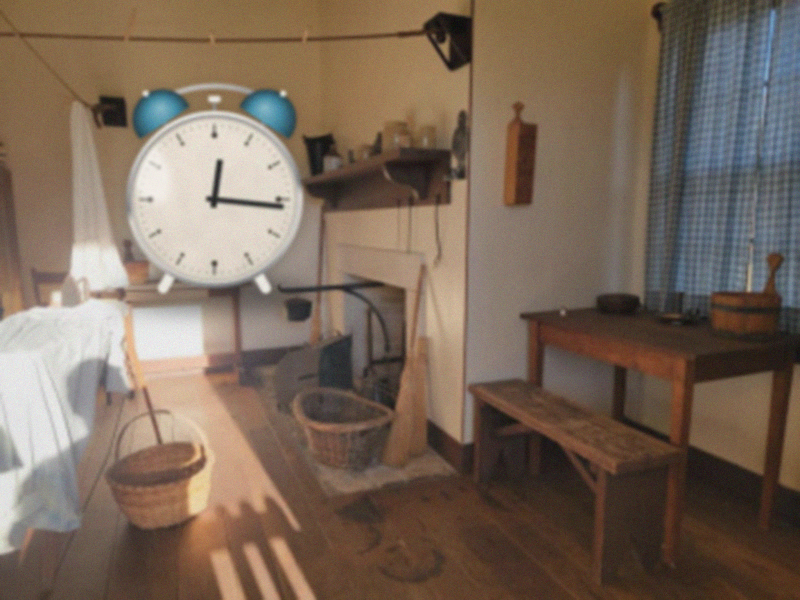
12:16
